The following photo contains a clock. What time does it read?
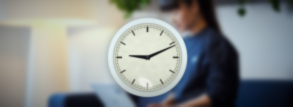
9:11
